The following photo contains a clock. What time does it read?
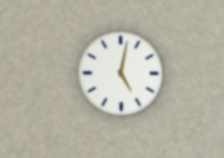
5:02
